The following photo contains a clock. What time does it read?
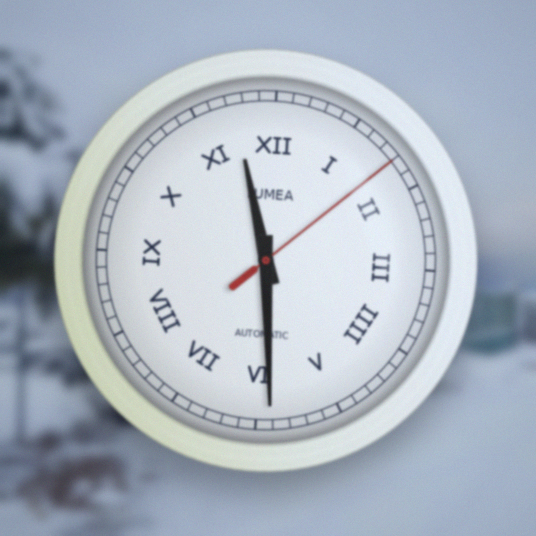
11:29:08
